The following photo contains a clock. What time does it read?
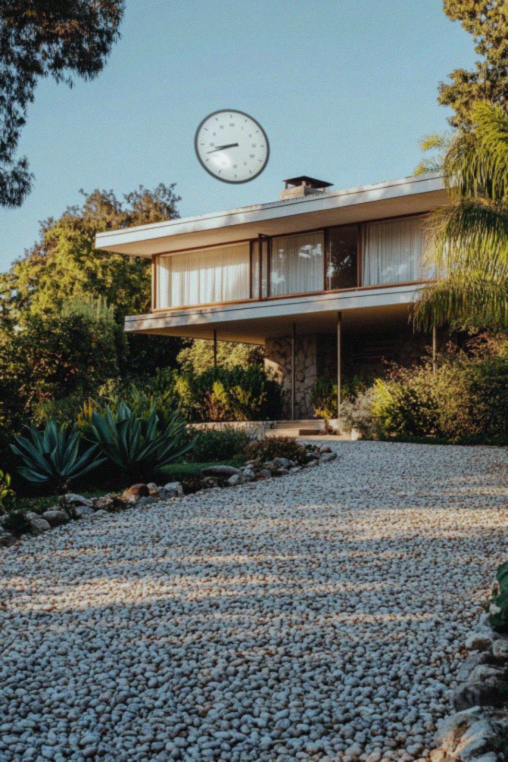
8:42
